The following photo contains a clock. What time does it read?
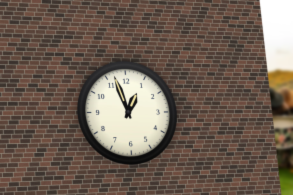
12:57
